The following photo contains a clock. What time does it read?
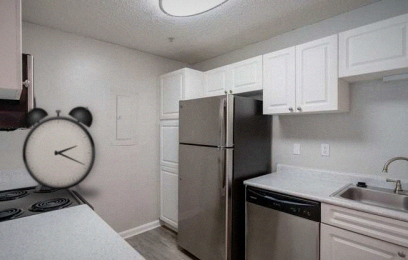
2:19
